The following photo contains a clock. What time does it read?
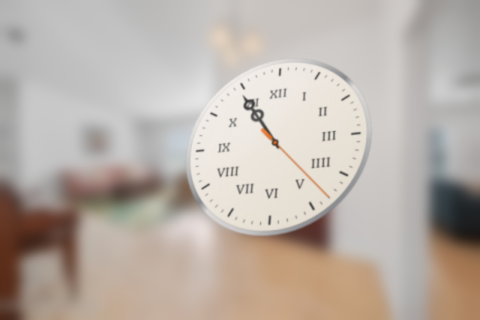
10:54:23
